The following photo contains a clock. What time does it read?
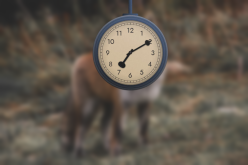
7:10
